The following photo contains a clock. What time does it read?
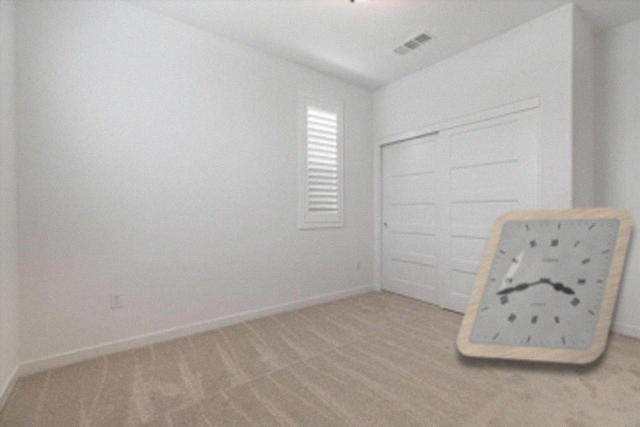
3:42
